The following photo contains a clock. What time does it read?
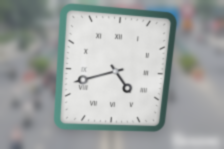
4:42
